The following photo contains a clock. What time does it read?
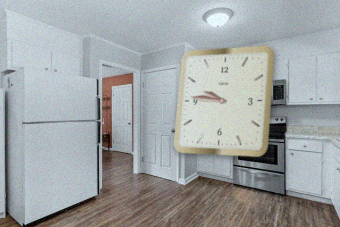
9:46
